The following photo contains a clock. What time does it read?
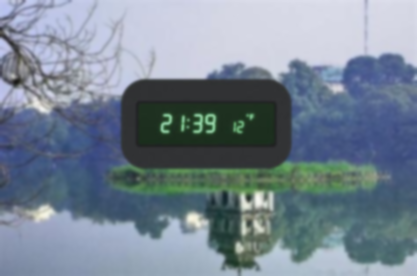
21:39
